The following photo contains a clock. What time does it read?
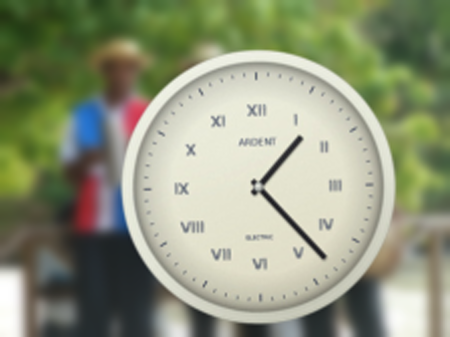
1:23
